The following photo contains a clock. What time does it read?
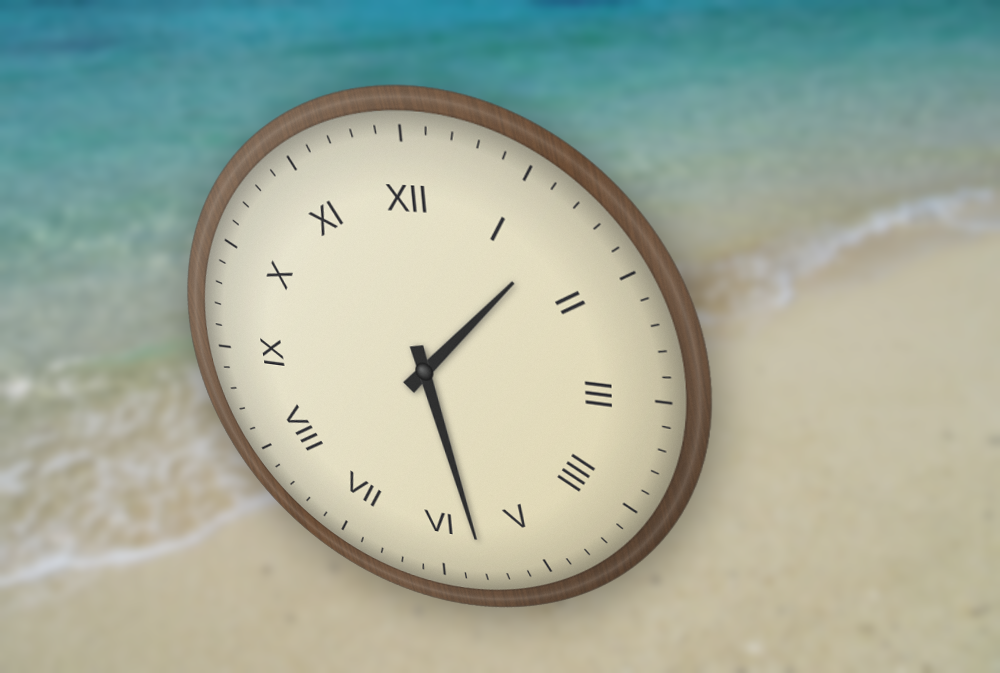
1:28
